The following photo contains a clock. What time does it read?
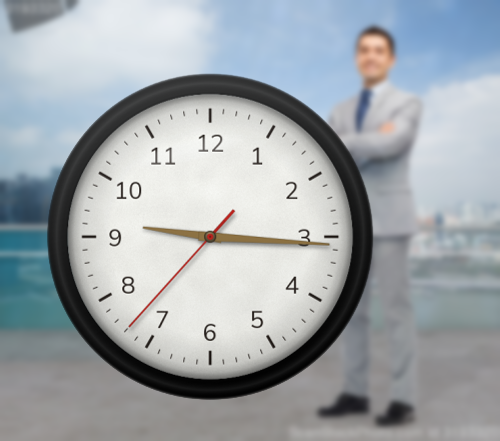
9:15:37
